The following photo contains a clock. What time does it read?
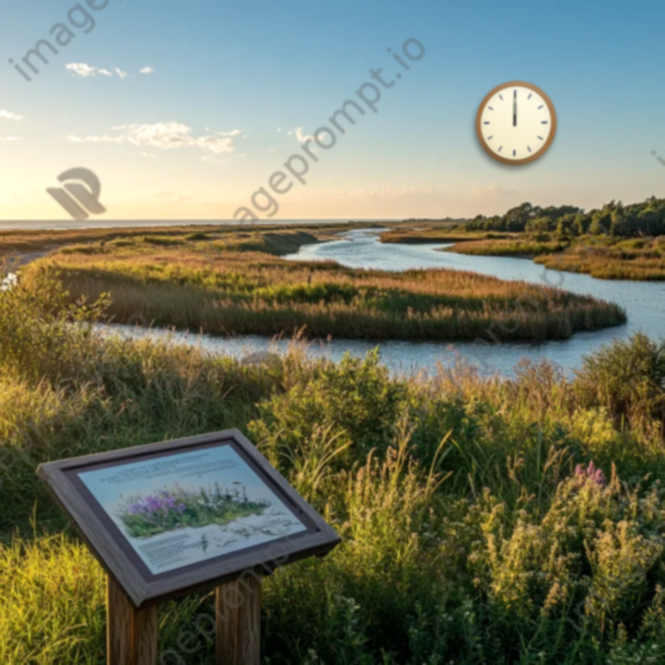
12:00
